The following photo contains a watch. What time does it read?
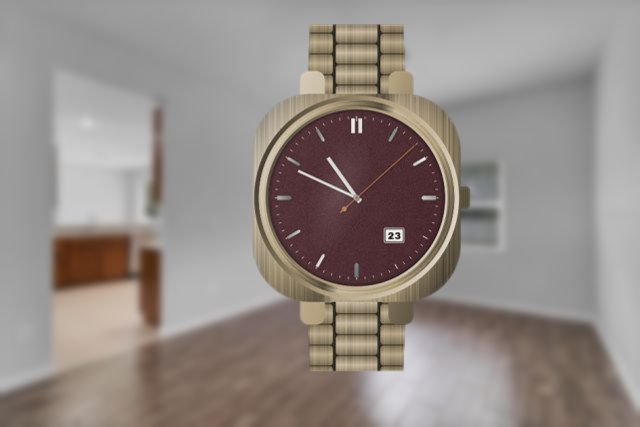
10:49:08
